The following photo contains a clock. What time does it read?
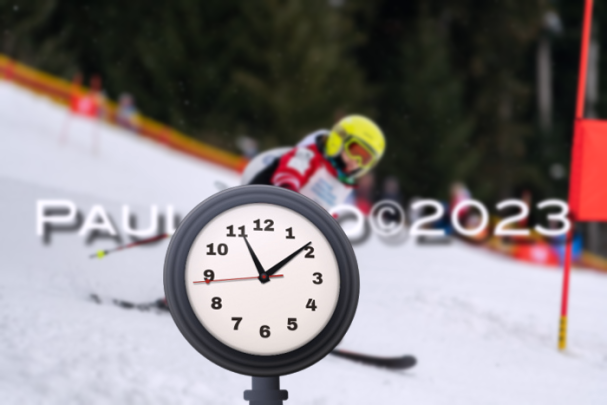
11:08:44
